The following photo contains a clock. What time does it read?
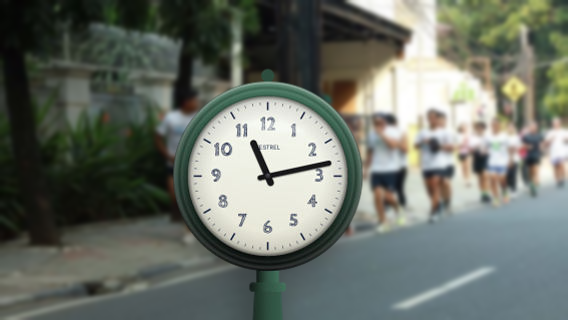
11:13
